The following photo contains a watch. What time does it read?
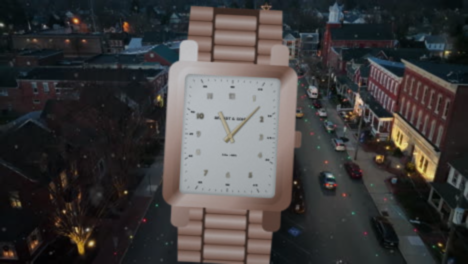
11:07
